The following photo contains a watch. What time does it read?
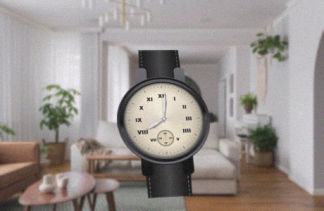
8:01
